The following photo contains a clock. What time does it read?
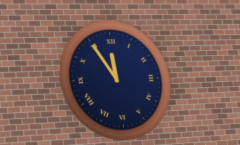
11:55
